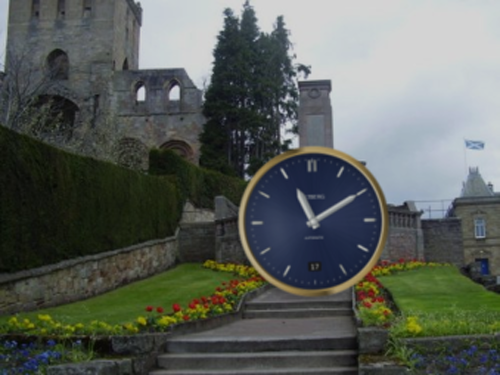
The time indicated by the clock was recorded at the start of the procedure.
11:10
